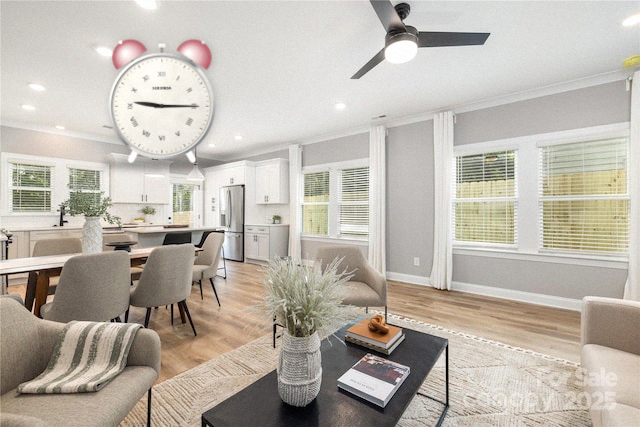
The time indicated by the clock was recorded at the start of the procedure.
9:15
